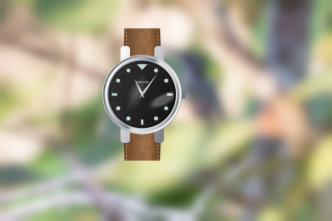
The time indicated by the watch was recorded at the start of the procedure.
11:06
